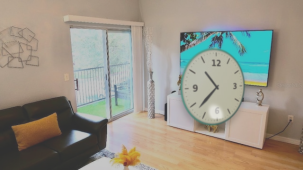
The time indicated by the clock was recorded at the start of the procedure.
10:38
